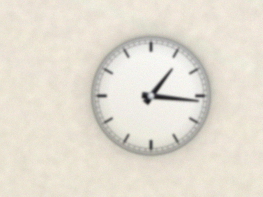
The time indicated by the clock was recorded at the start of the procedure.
1:16
